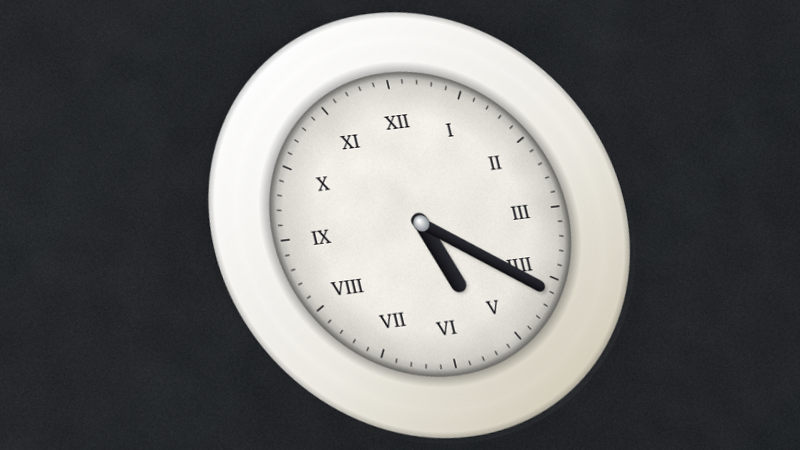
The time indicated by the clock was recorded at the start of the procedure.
5:21
